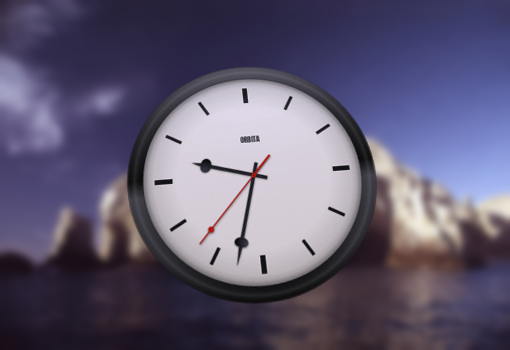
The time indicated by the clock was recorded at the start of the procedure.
9:32:37
